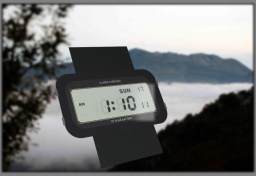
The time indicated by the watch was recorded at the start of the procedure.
1:10:11
